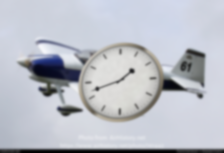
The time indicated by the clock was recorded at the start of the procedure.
1:42
